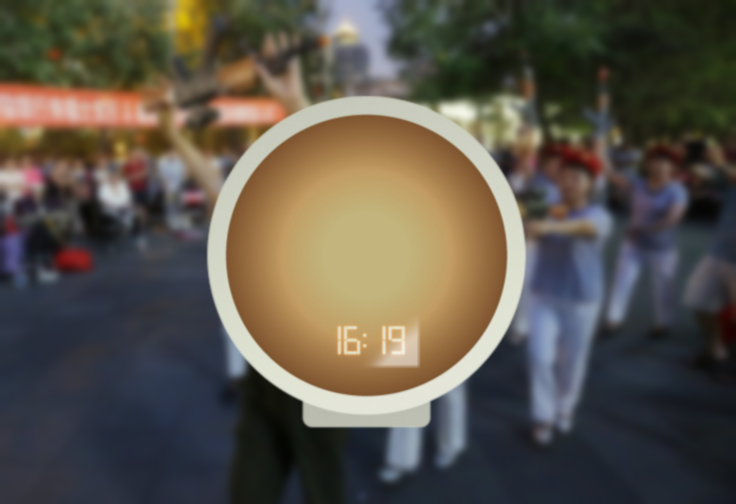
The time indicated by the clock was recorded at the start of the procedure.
16:19
